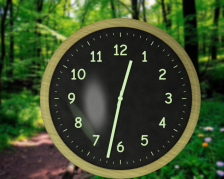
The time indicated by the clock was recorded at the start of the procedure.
12:32
